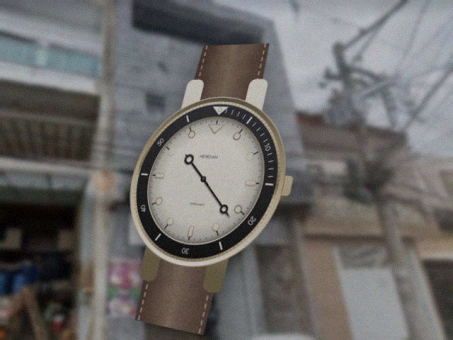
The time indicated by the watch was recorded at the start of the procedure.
10:22
